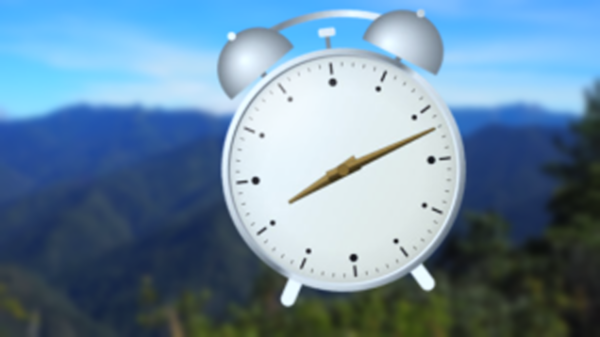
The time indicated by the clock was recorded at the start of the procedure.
8:12
